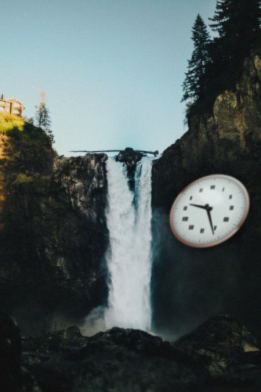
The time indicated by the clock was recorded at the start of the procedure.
9:26
